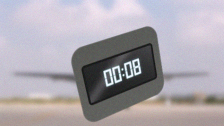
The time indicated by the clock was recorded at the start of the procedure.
0:08
